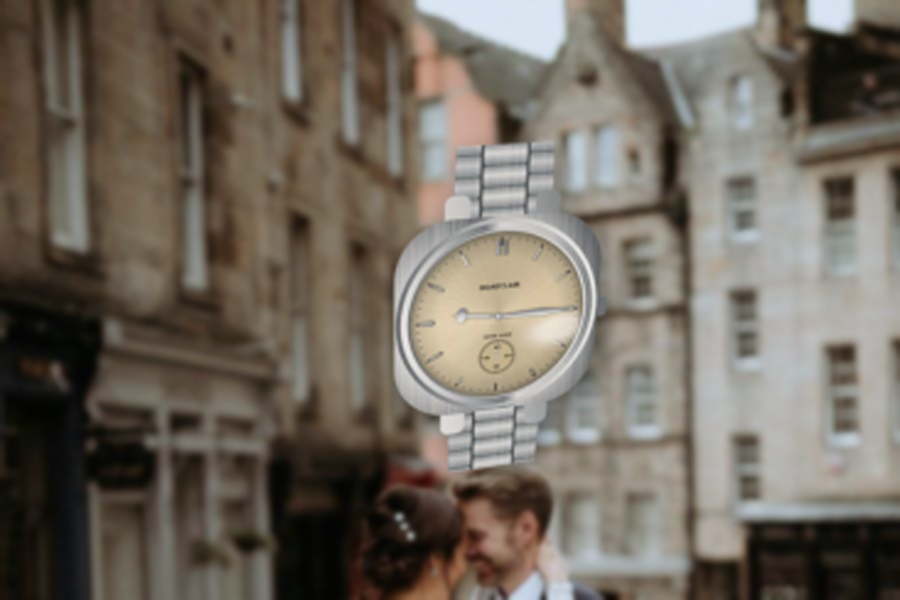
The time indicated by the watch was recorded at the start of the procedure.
9:15
